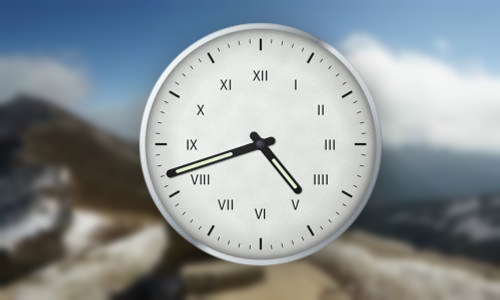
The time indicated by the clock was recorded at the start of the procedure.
4:42
